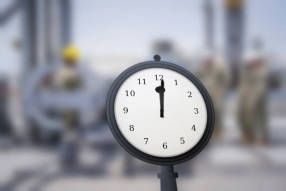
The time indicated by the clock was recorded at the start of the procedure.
12:01
